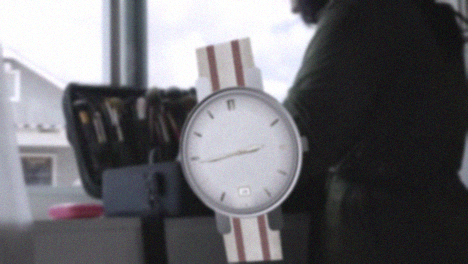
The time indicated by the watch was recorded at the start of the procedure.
2:44
